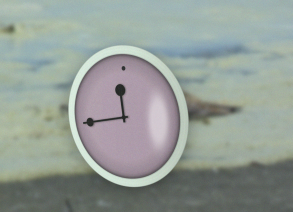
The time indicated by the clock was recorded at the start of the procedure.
11:43
